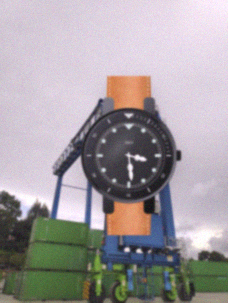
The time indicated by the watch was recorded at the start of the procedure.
3:29
